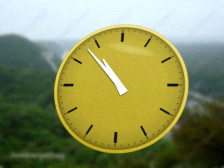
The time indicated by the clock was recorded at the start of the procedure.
10:53
